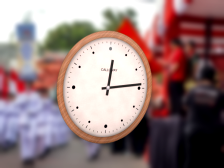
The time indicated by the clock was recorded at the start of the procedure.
12:14
